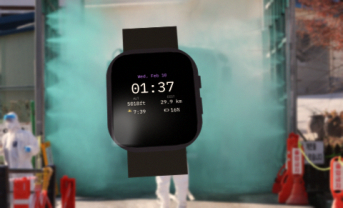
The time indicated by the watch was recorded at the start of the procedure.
1:37
